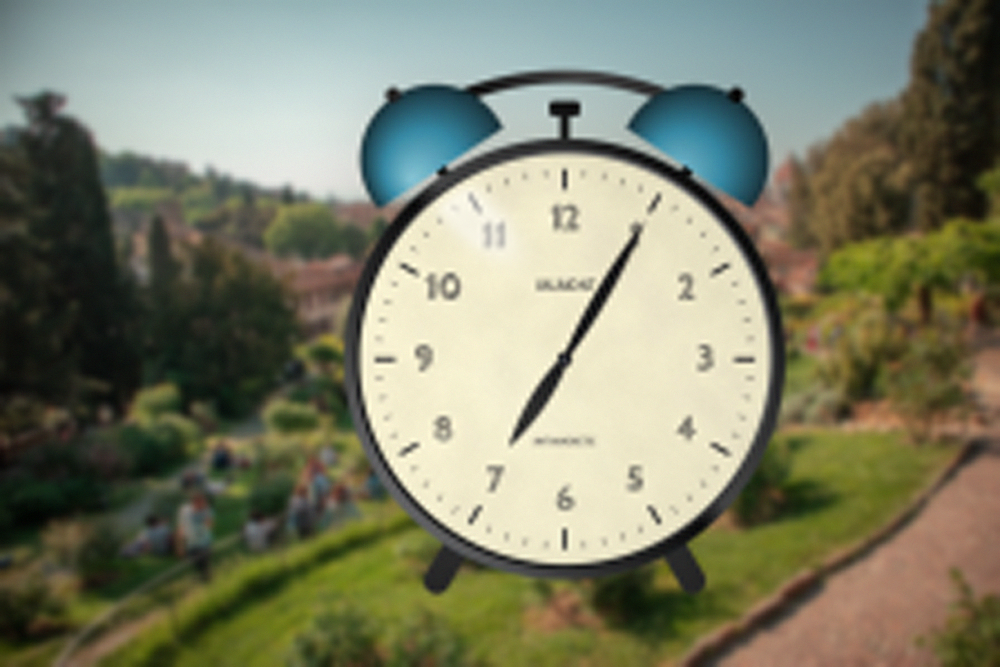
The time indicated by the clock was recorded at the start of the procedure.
7:05
